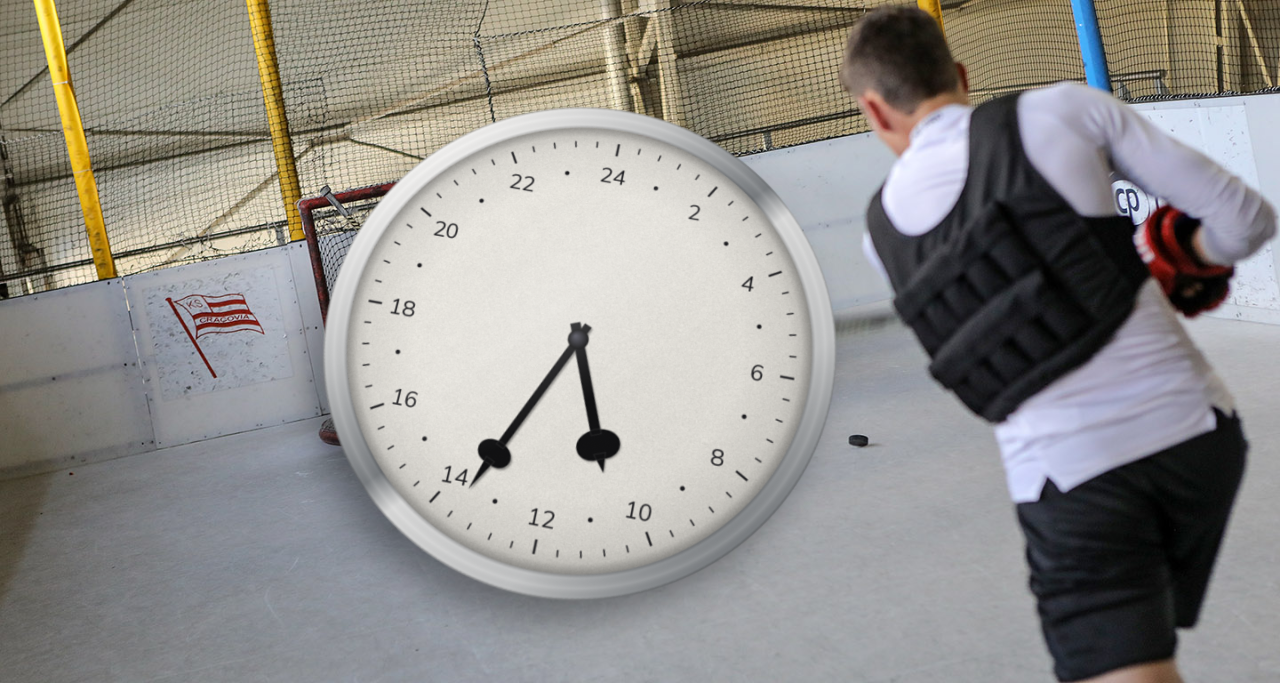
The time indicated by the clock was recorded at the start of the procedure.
10:34
